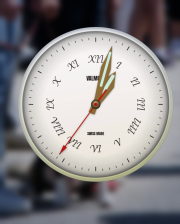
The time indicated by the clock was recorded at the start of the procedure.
1:02:36
